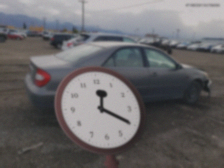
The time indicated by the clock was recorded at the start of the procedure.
12:20
